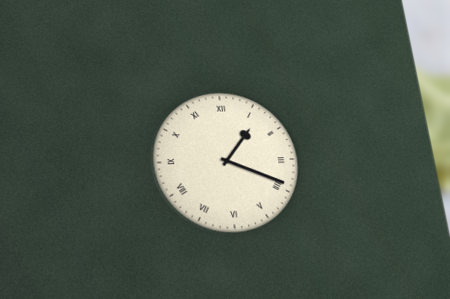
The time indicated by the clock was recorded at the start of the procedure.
1:19
